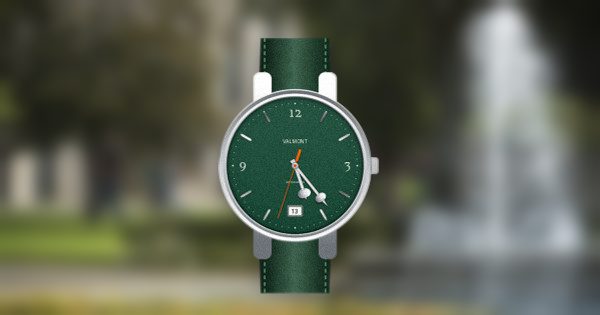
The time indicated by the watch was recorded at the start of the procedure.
5:23:33
